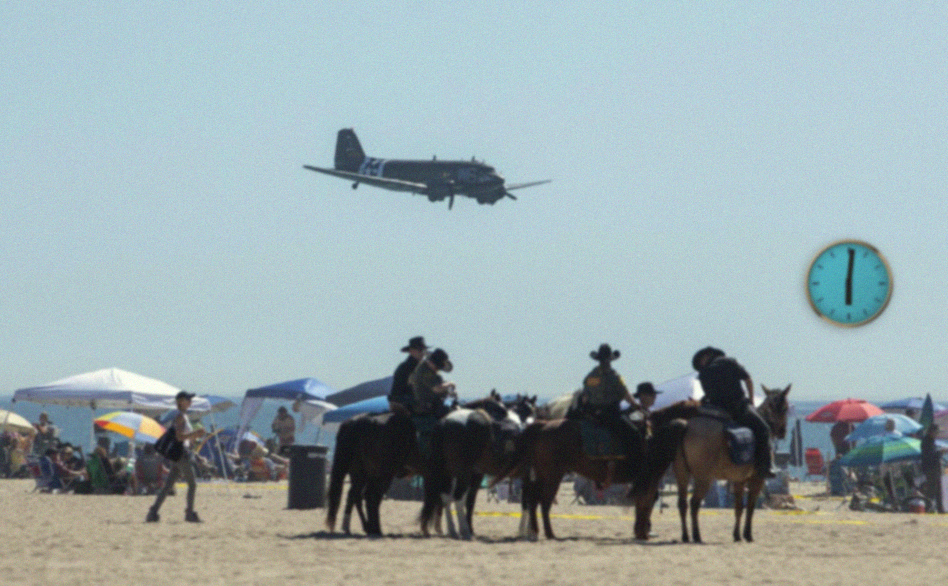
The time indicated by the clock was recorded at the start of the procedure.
6:01
